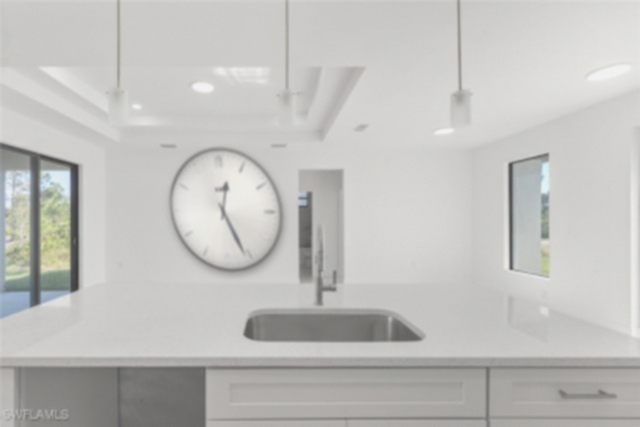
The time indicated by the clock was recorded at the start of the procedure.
12:26
